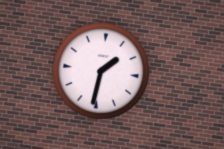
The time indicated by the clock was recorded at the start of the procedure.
1:31
